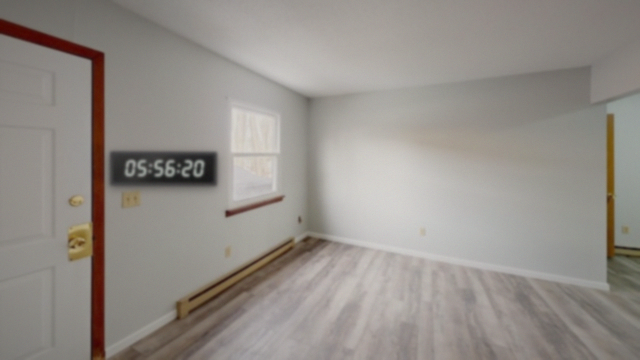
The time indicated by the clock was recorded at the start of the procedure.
5:56:20
